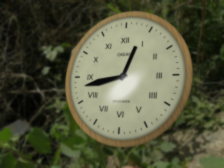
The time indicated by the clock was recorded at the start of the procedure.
12:43
